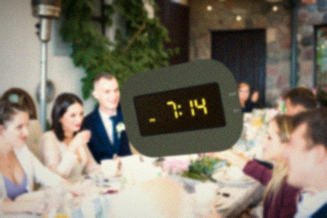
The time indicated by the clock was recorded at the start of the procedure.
7:14
